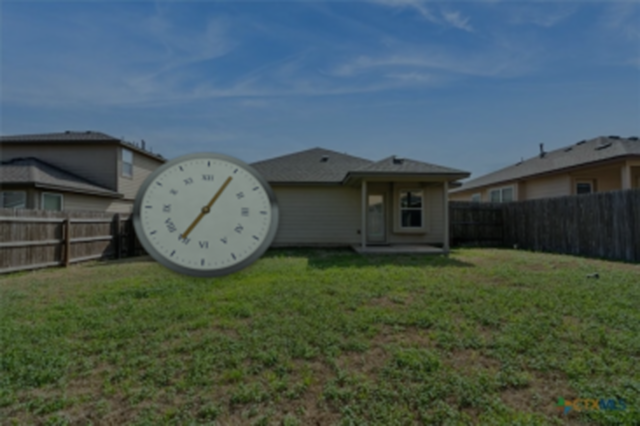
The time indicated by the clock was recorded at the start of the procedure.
7:05
